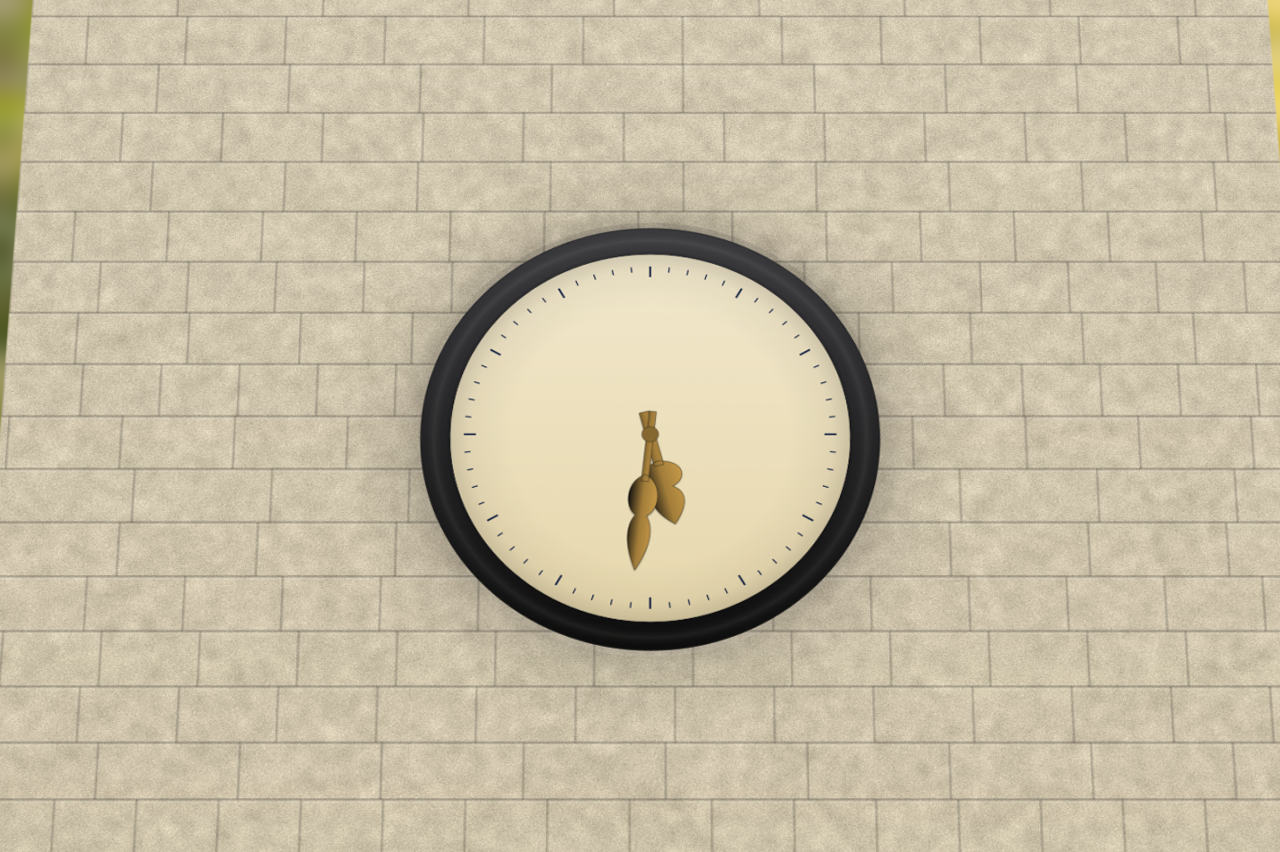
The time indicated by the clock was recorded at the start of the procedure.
5:31
